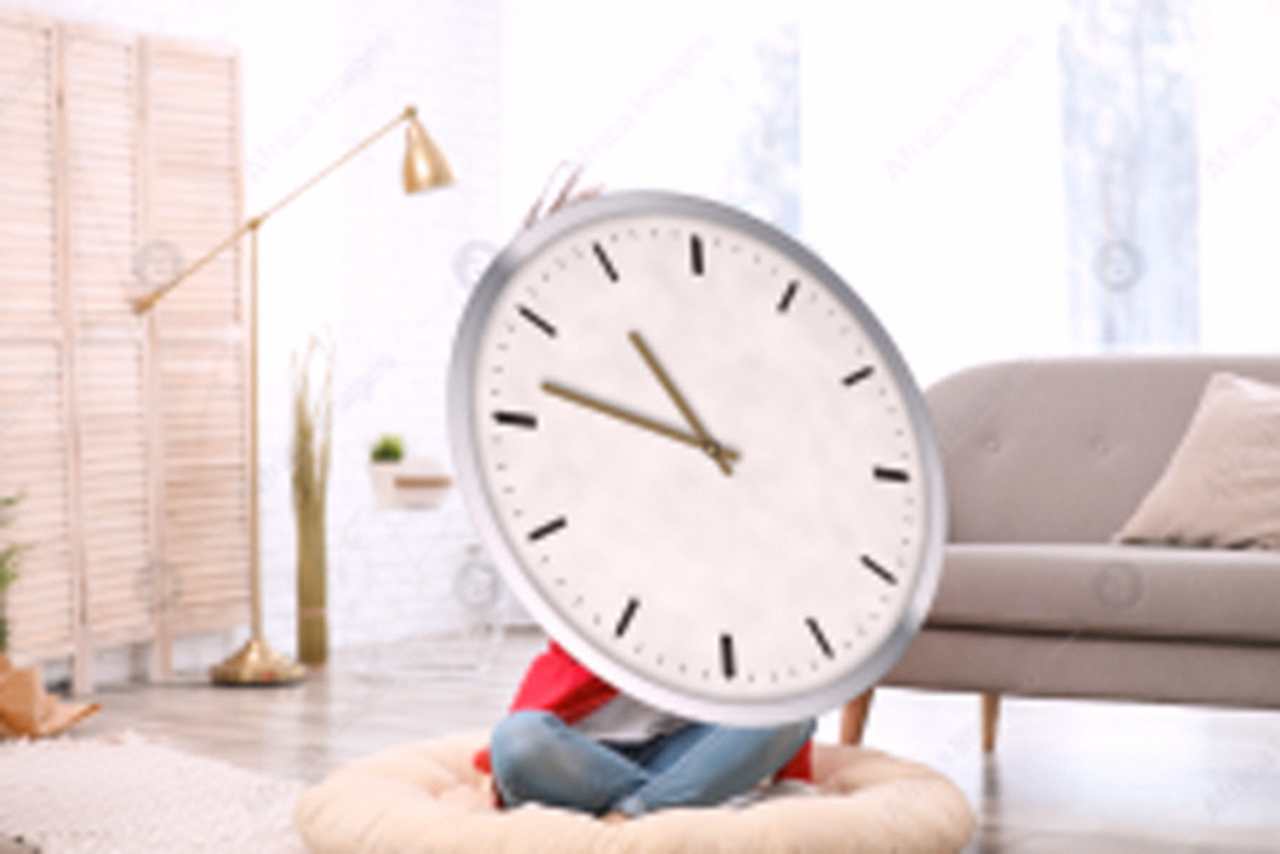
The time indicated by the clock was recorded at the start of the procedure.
10:47
